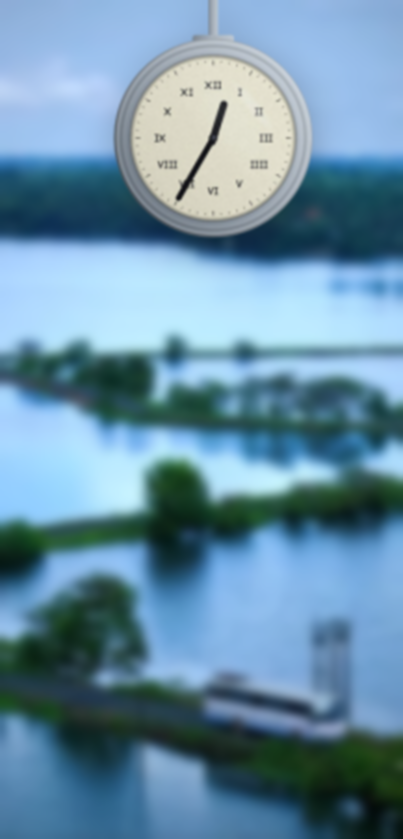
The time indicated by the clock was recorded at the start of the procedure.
12:35
